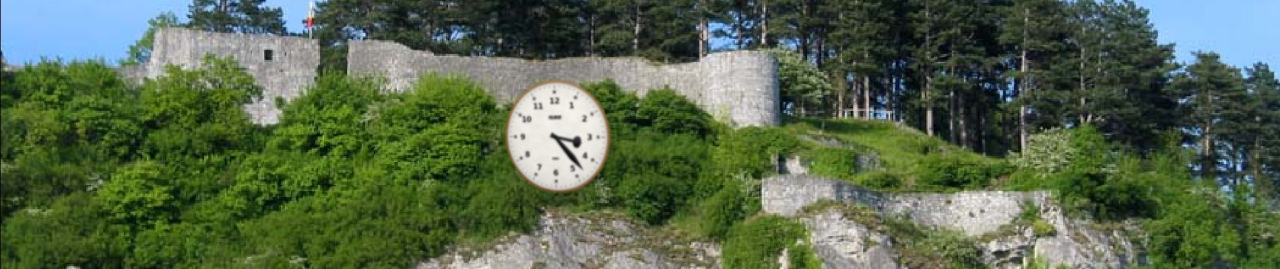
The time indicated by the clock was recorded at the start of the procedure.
3:23
